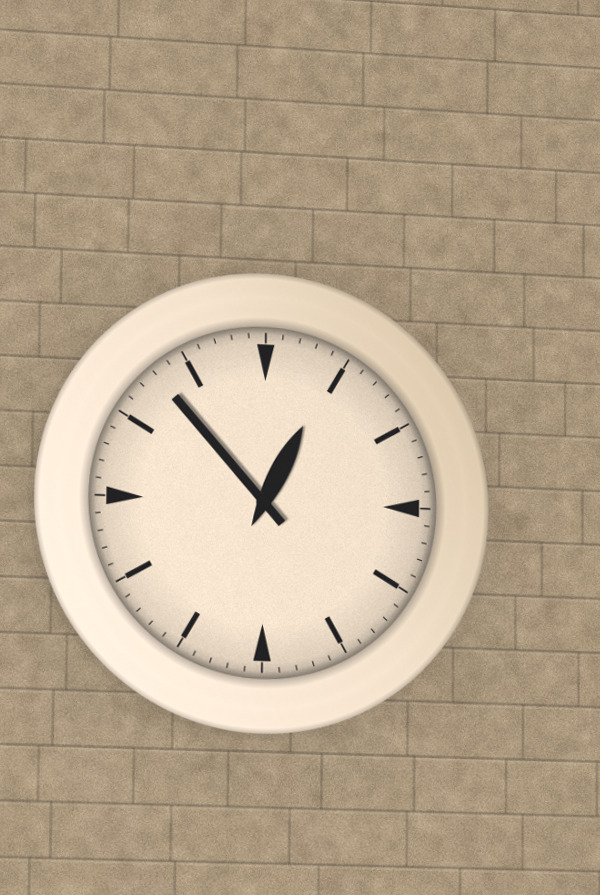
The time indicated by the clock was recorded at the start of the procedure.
12:53
